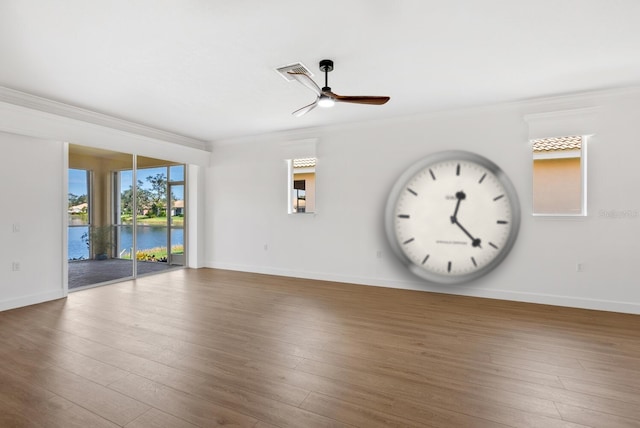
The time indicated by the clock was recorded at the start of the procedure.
12:22
